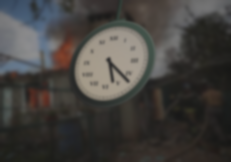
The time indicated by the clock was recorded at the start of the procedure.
5:22
